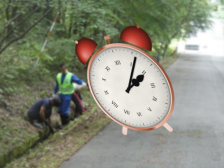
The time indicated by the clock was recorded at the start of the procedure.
2:06
